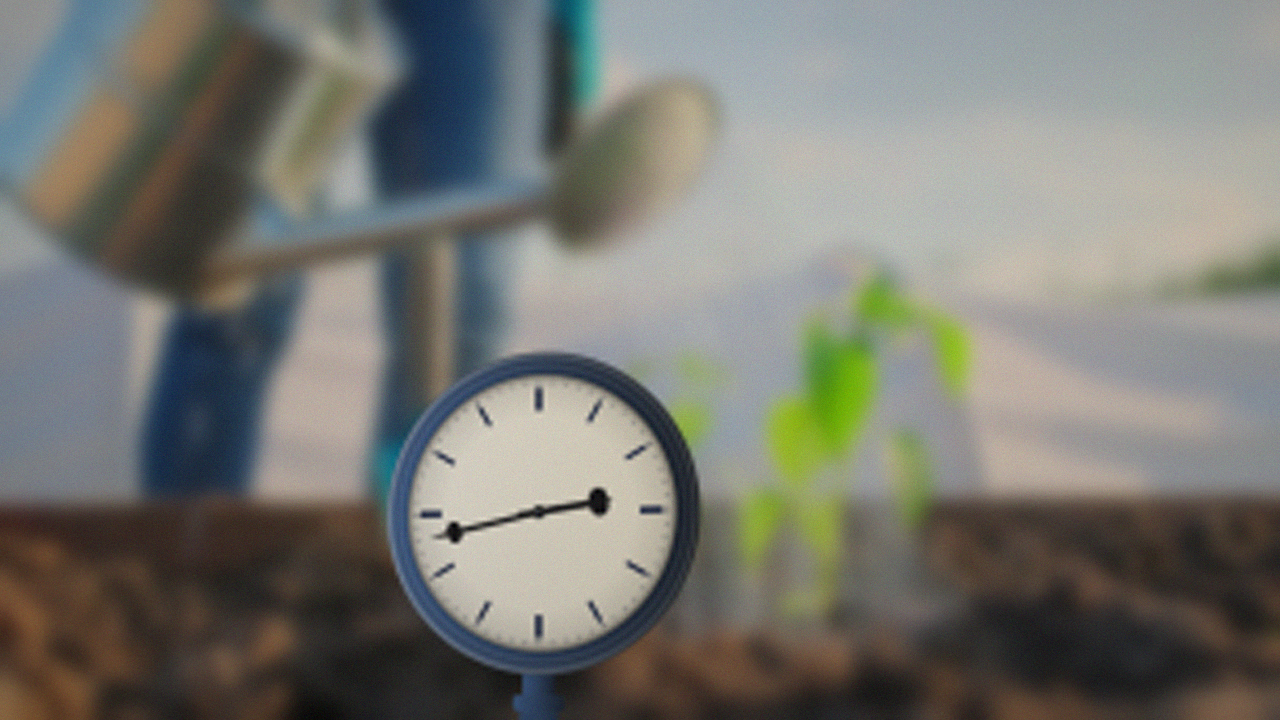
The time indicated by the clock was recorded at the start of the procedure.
2:43
